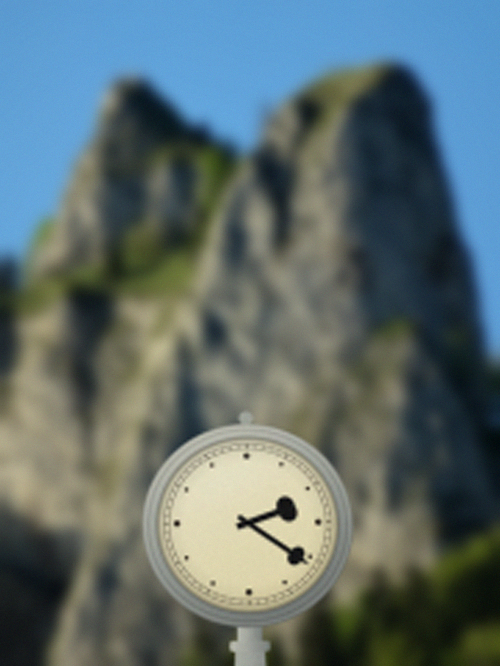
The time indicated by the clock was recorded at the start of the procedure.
2:21
